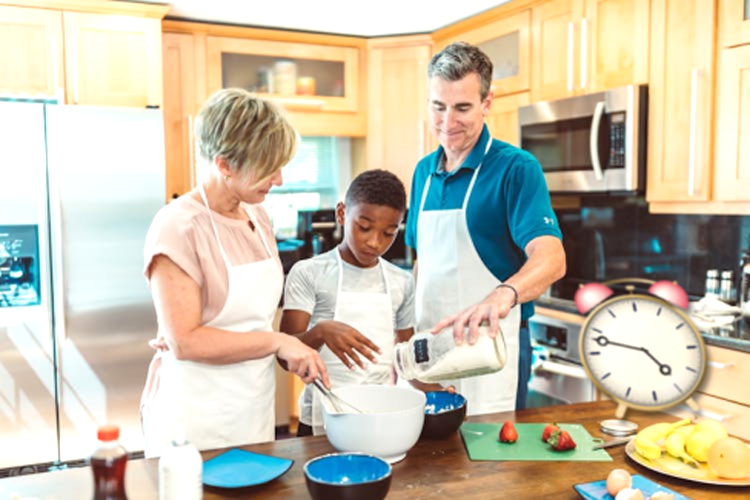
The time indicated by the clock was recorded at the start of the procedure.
4:48
